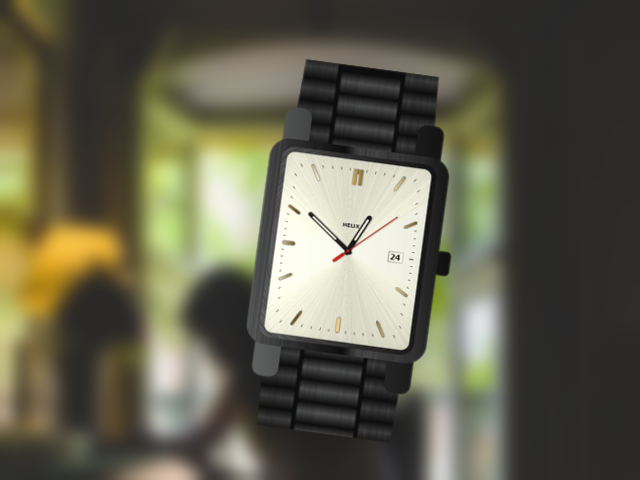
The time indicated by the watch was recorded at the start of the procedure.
12:51:08
